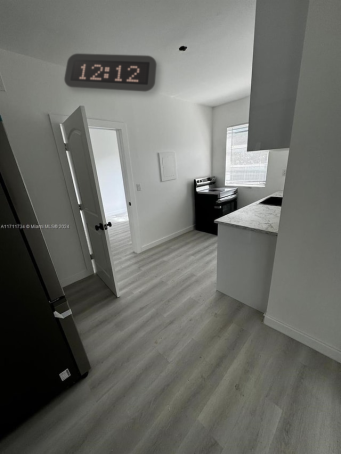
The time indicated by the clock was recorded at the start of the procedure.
12:12
